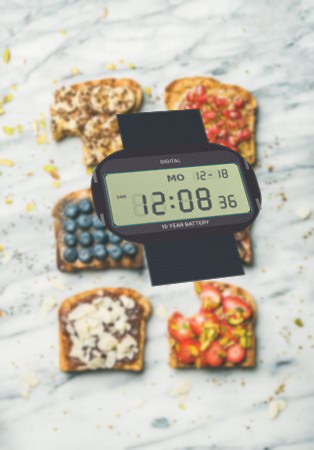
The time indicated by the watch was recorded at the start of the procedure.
12:08:36
